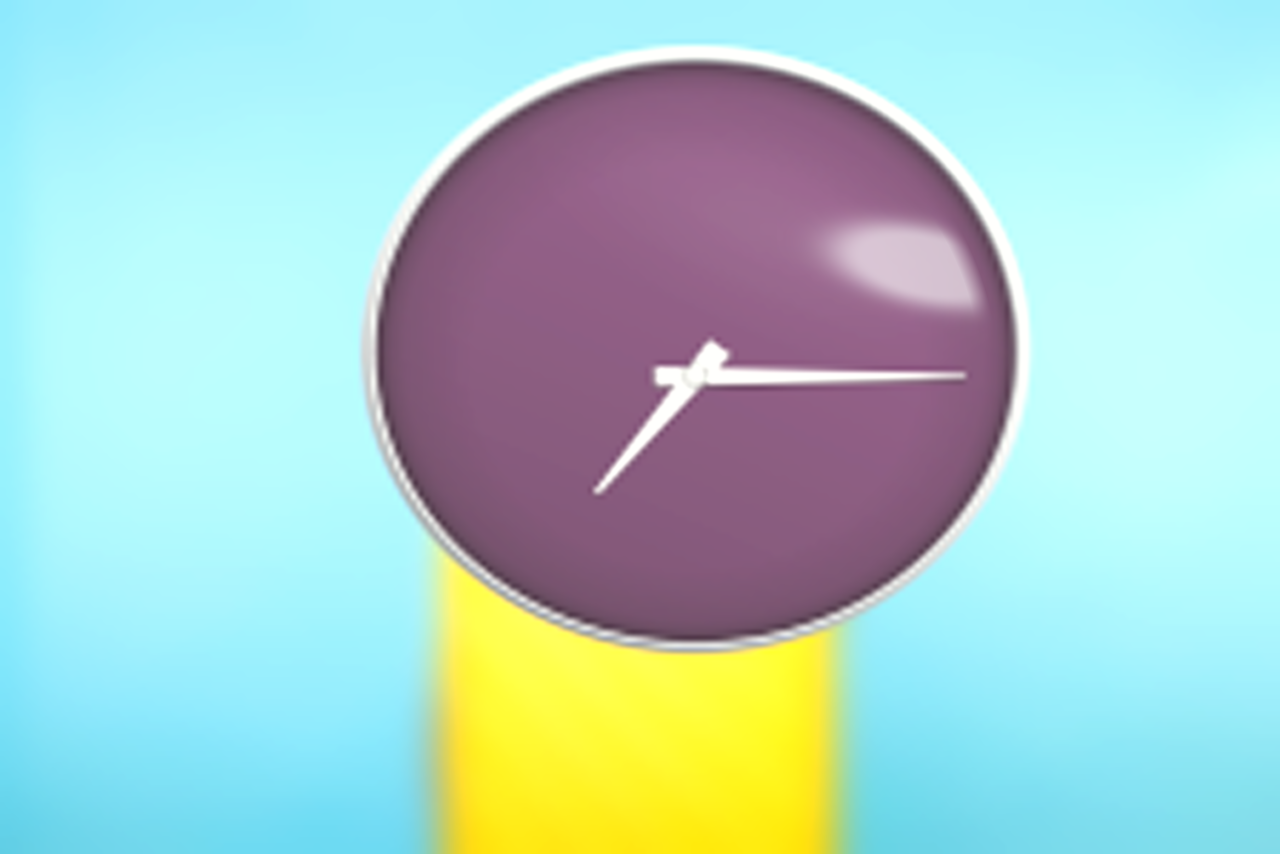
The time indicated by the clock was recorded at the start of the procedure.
7:15
